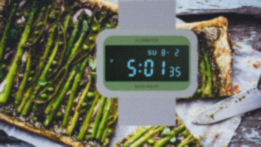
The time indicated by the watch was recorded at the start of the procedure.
5:01:35
